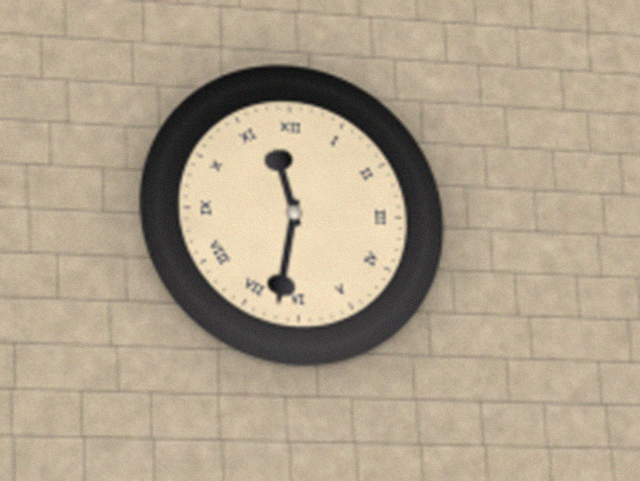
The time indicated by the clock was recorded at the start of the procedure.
11:32
